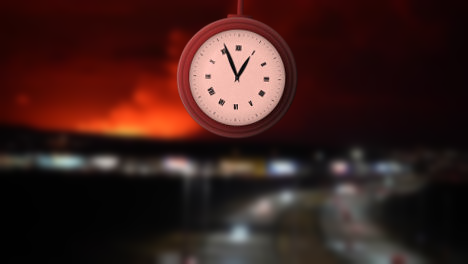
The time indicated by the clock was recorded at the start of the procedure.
12:56
